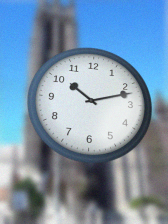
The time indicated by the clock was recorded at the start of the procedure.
10:12
